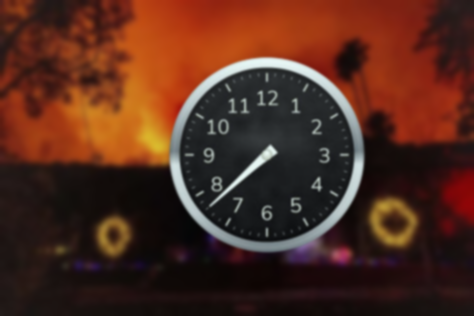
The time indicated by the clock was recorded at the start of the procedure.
7:38
